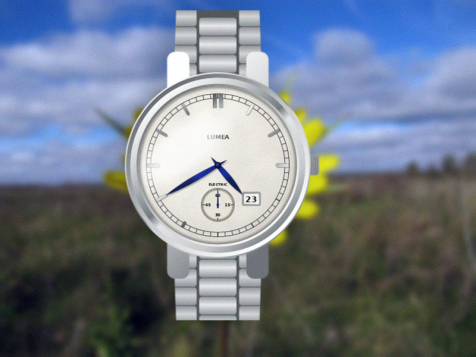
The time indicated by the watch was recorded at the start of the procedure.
4:40
